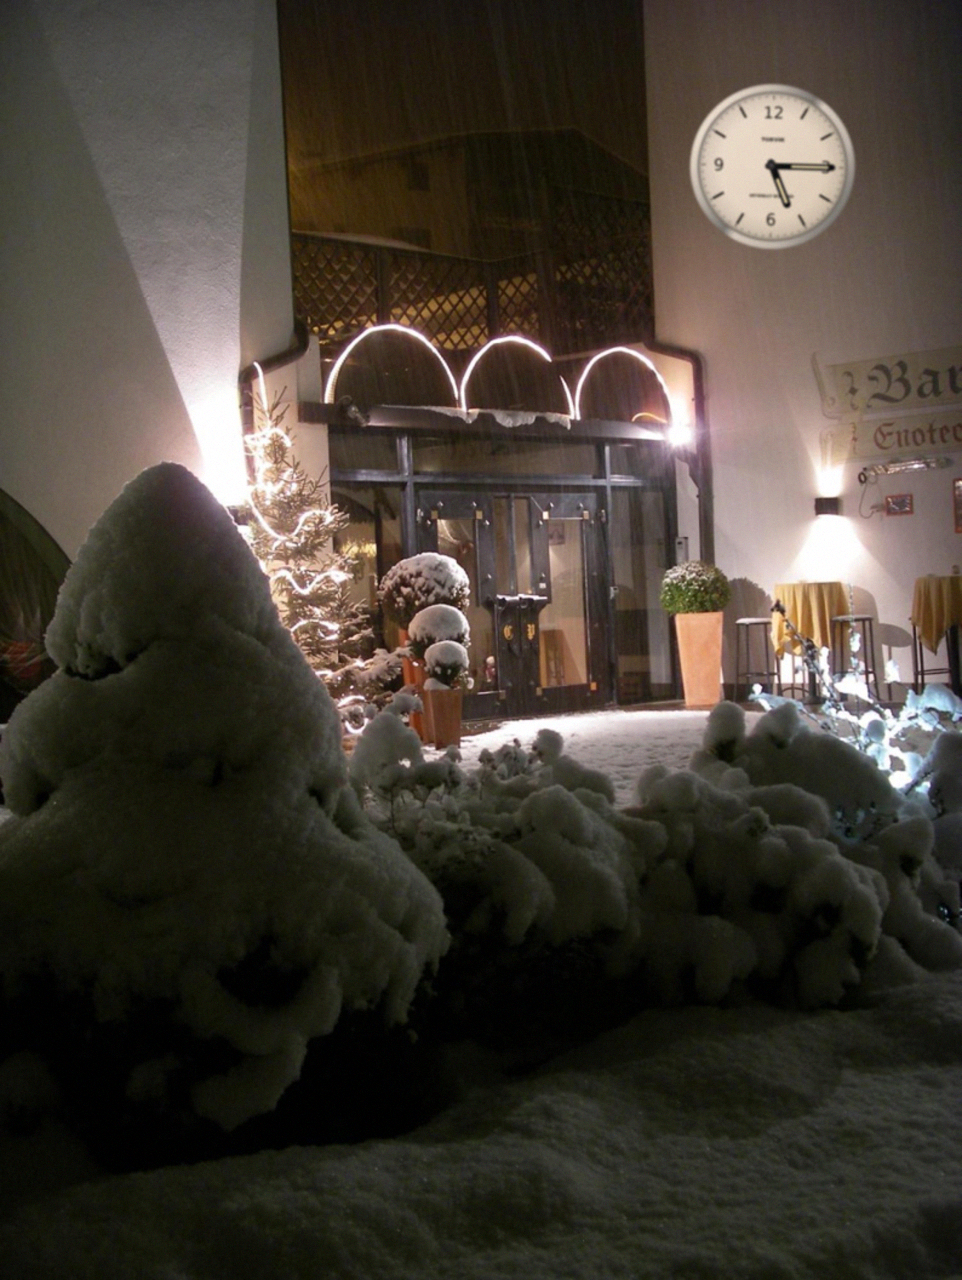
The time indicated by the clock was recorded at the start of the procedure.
5:15
